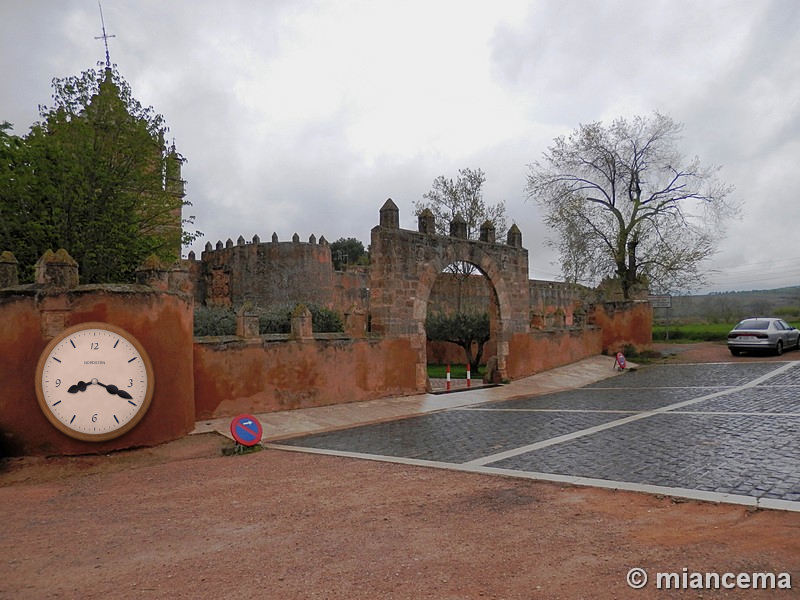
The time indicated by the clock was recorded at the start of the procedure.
8:19
